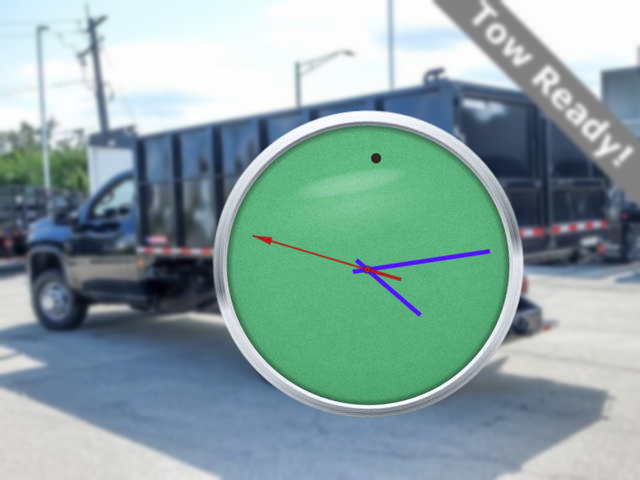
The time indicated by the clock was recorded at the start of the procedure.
4:12:47
